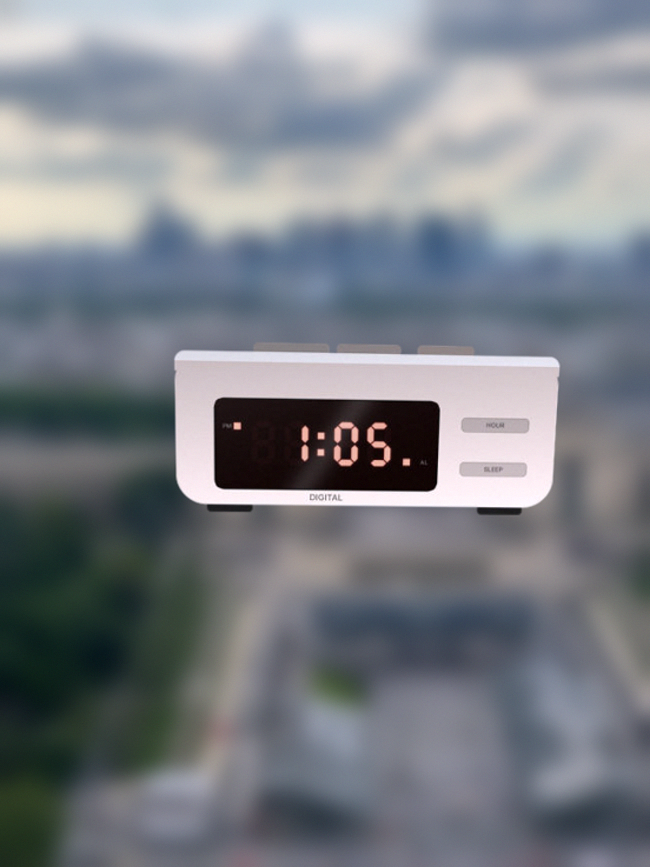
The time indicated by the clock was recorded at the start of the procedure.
1:05
